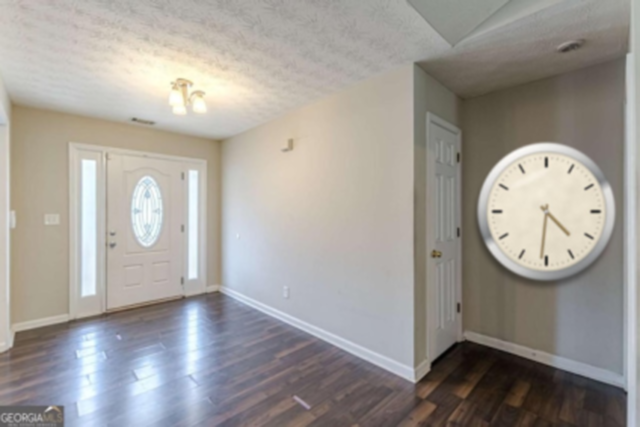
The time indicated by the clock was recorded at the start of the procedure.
4:31
